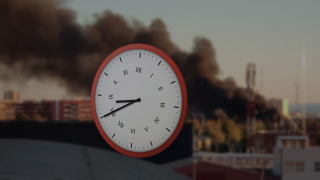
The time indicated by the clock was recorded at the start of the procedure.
8:40
